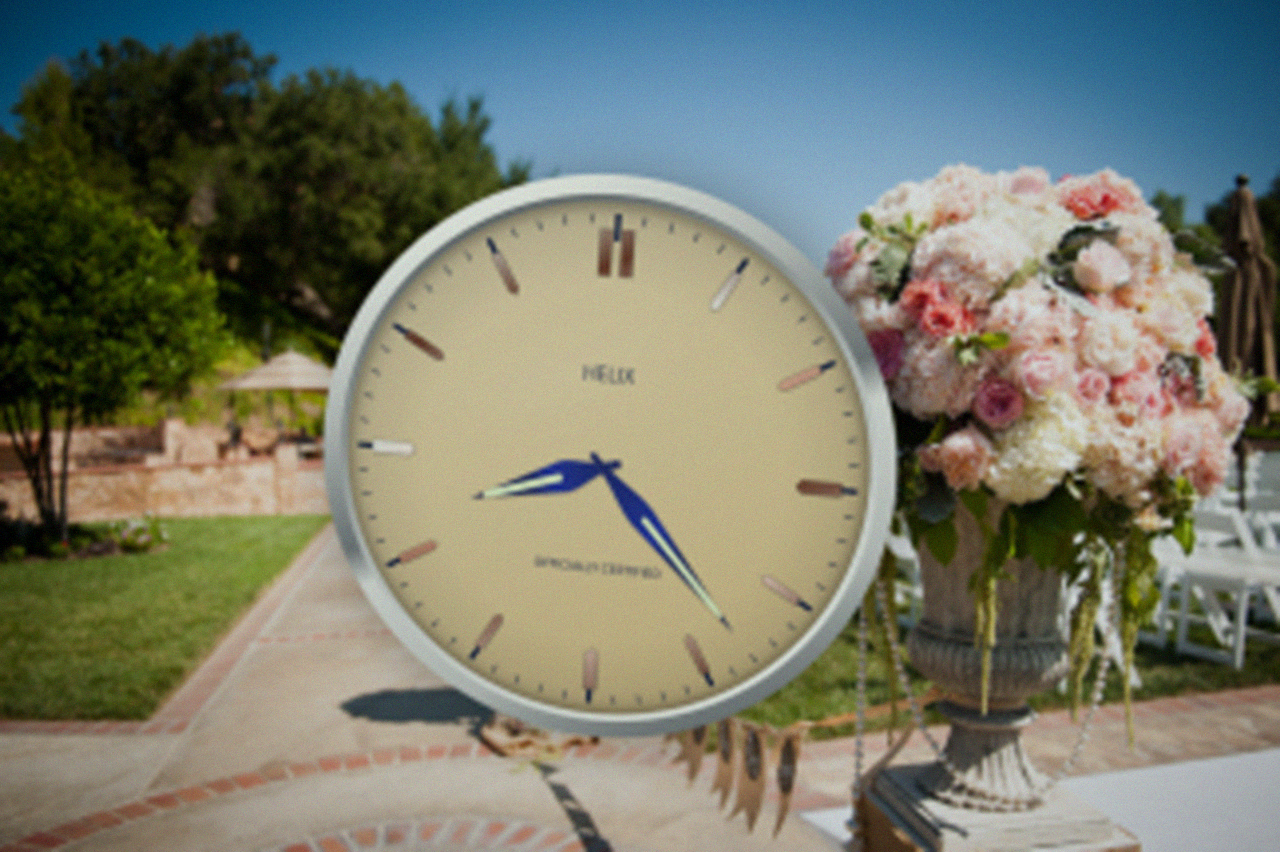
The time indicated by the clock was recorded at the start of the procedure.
8:23
